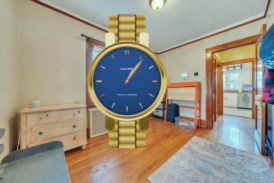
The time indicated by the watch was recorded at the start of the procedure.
1:06
